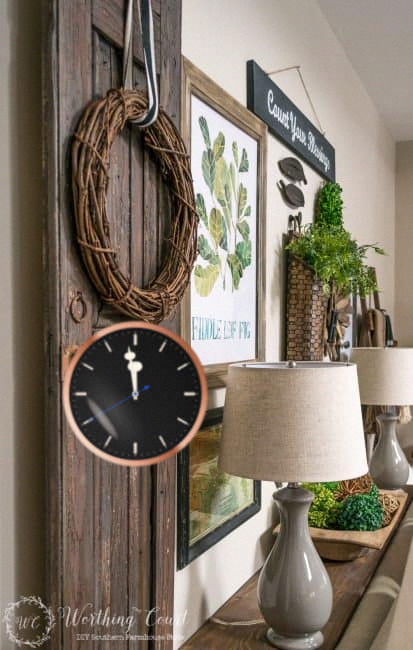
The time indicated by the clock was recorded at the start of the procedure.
11:58:40
